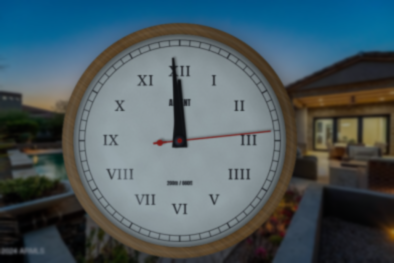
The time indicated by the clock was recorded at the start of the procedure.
11:59:14
